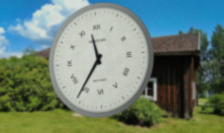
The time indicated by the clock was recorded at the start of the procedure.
11:36
